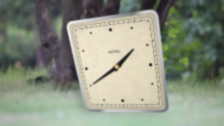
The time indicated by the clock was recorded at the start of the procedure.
1:40
